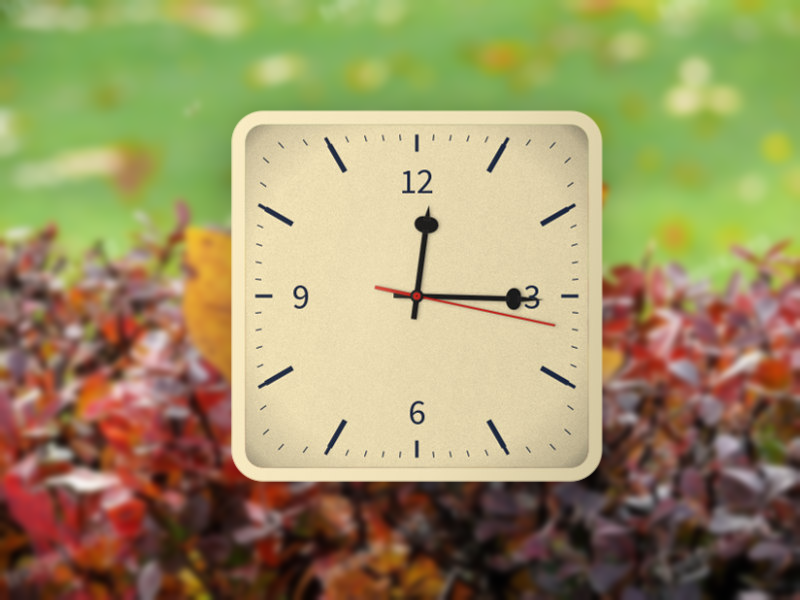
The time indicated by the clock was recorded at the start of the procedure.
12:15:17
